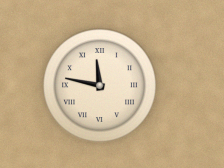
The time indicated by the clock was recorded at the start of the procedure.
11:47
